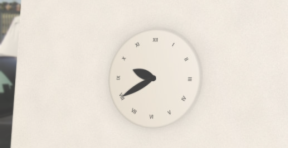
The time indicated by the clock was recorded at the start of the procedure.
9:40
